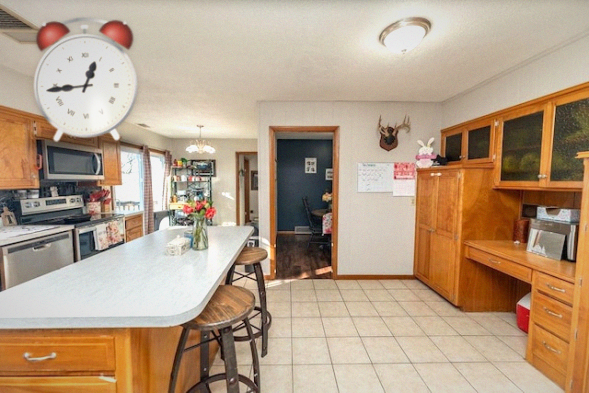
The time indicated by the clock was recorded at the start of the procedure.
12:44
